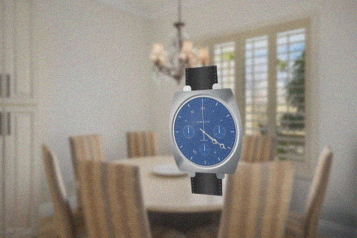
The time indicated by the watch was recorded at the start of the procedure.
4:21
